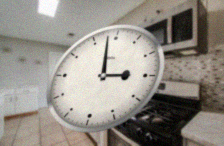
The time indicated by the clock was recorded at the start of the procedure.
2:58
